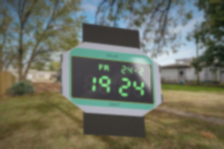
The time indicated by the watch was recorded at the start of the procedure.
19:24
